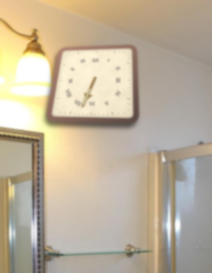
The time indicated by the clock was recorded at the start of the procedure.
6:33
